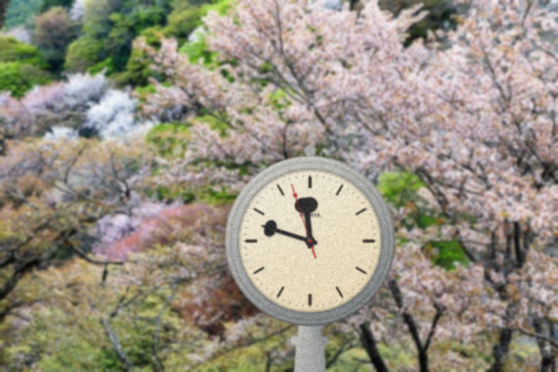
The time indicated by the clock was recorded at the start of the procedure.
11:47:57
